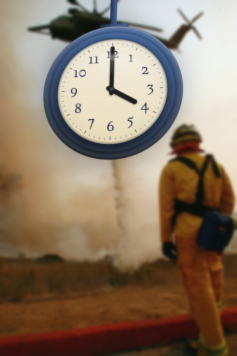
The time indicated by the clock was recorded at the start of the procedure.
4:00
